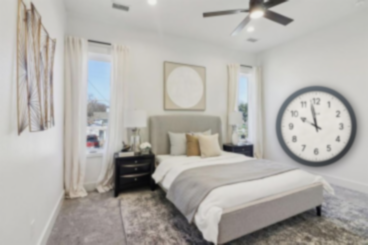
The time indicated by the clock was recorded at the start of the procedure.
9:58
